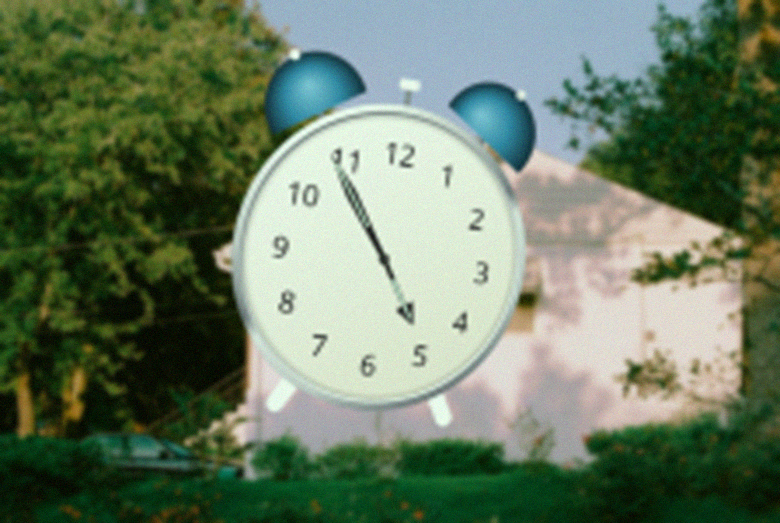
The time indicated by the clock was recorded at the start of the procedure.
4:54
